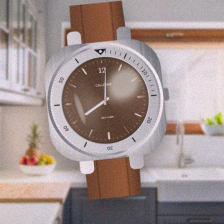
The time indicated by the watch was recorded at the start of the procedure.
8:01
